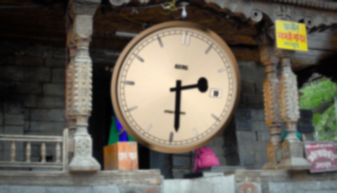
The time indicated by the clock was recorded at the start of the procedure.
2:29
